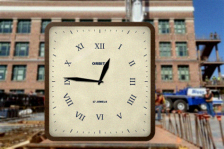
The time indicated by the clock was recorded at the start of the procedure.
12:46
